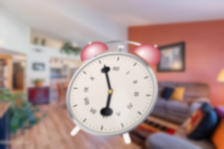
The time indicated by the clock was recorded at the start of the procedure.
5:56
